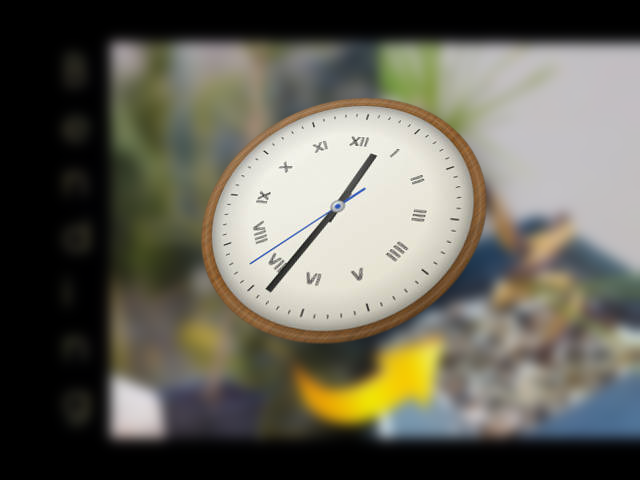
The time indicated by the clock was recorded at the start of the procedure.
12:33:37
